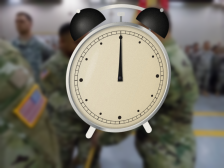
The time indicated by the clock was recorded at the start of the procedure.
12:00
